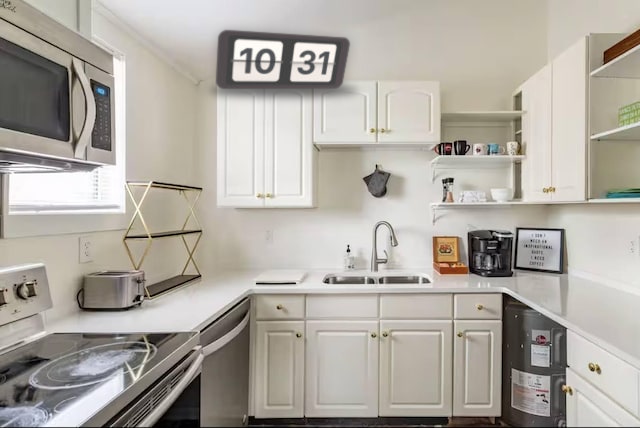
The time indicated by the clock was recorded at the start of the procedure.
10:31
